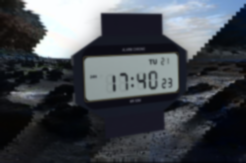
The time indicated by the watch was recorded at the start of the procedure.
17:40
